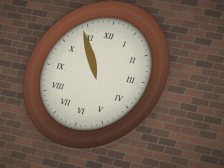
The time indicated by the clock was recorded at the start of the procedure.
10:54
